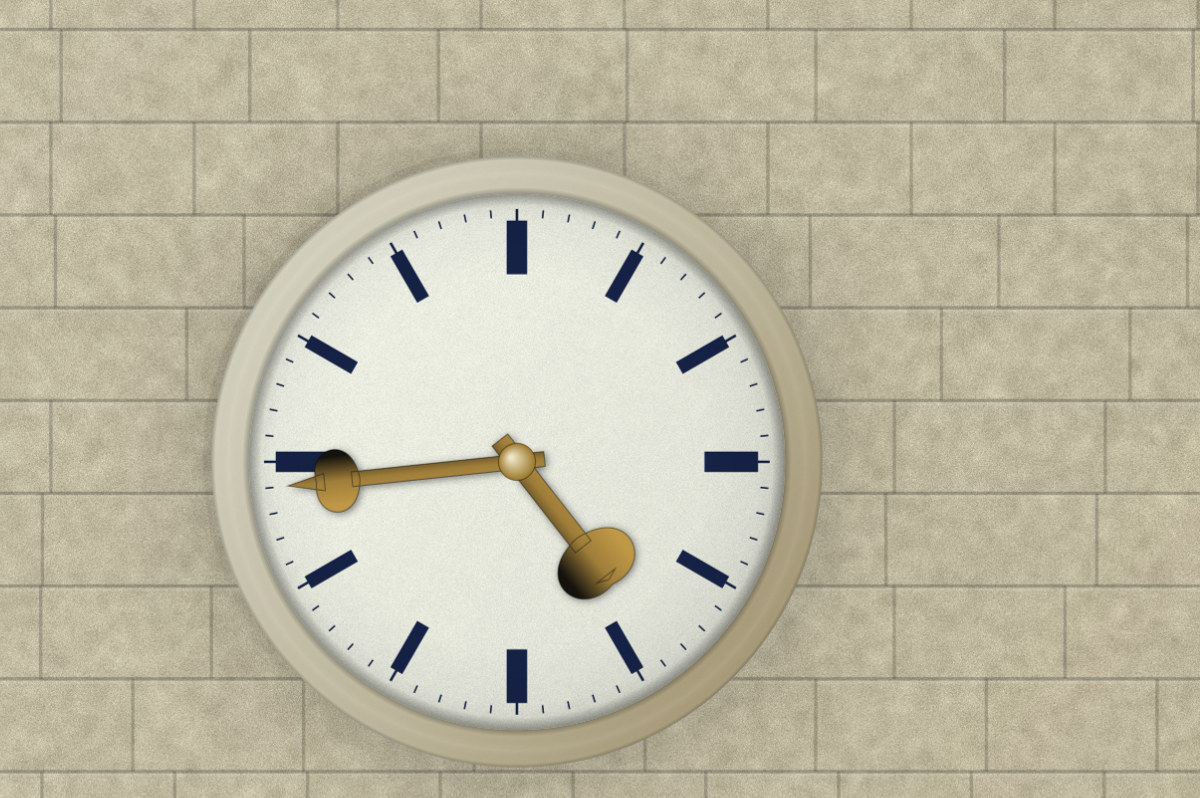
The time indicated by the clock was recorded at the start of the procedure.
4:44
